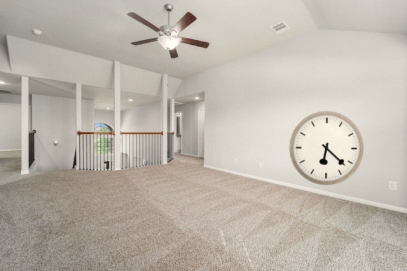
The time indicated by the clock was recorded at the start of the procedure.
6:22
